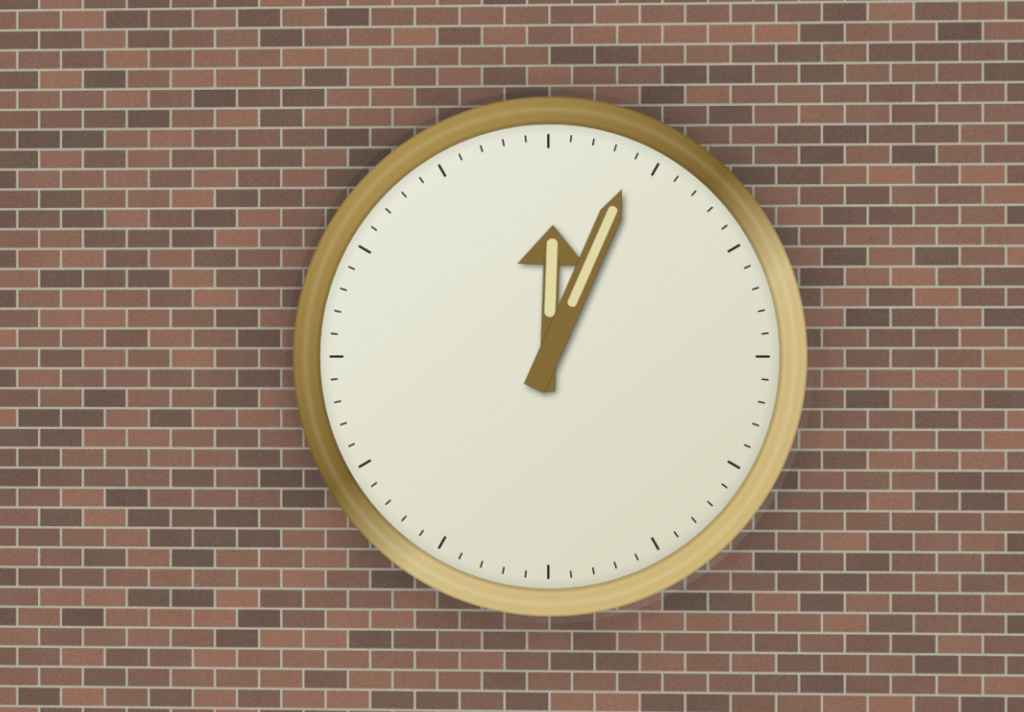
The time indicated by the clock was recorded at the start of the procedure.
12:04
